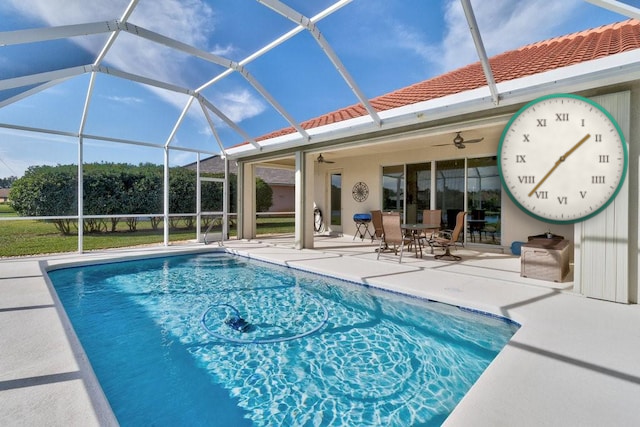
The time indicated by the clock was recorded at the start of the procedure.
1:37
